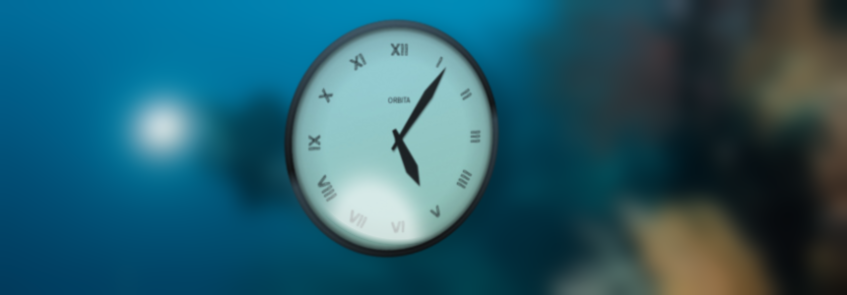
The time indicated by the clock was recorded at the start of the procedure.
5:06
